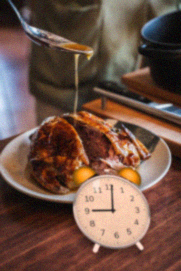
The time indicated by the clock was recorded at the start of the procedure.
9:01
